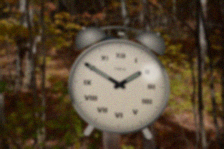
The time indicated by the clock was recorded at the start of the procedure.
1:50
